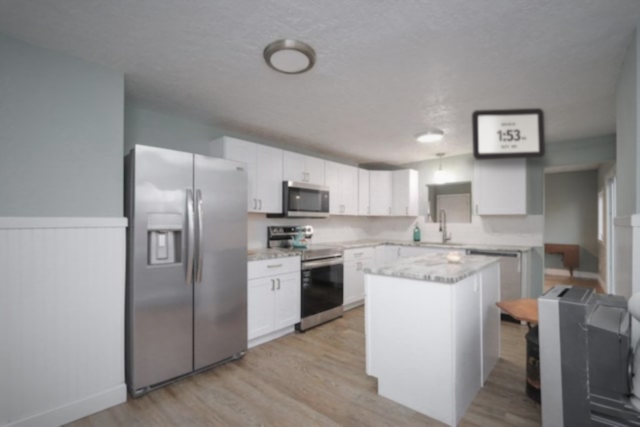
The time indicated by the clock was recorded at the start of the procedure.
1:53
